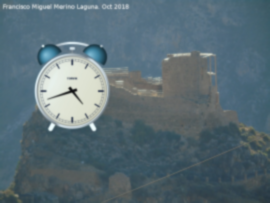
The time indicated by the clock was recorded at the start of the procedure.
4:42
